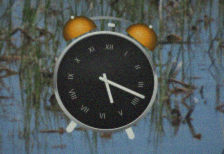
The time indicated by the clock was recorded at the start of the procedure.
5:18
